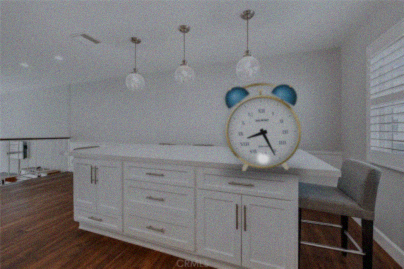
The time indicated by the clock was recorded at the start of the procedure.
8:26
